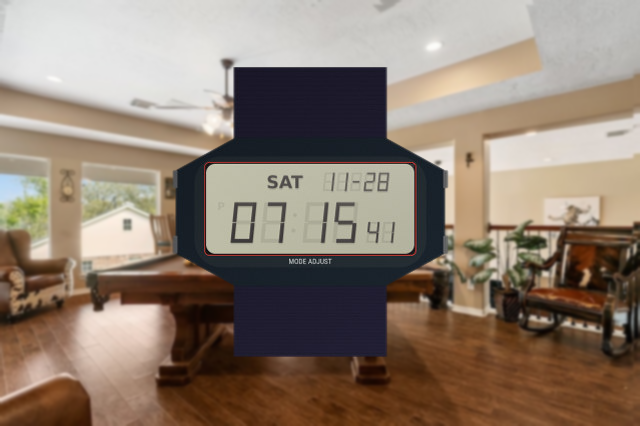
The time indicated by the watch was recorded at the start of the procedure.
7:15:41
